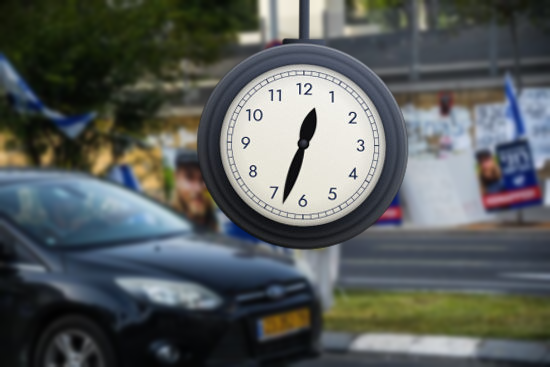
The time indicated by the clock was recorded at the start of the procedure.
12:33
